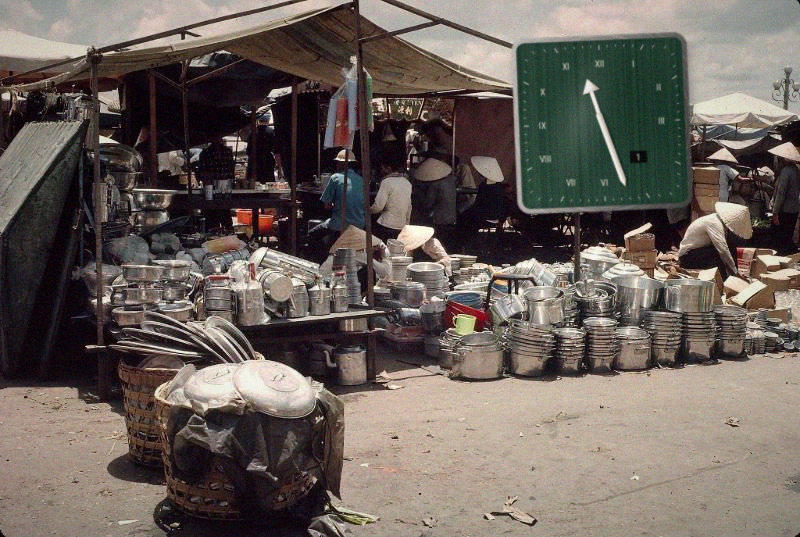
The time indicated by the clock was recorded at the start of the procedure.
11:27
